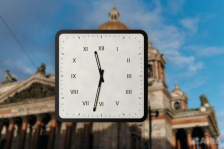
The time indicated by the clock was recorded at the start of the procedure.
11:32
